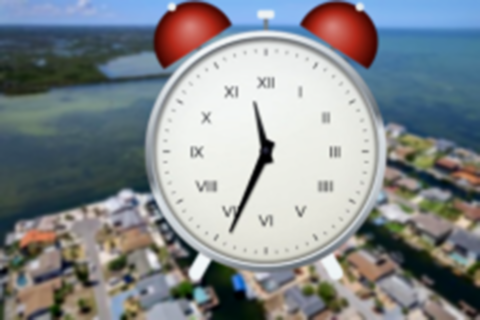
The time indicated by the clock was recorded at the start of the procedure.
11:34
